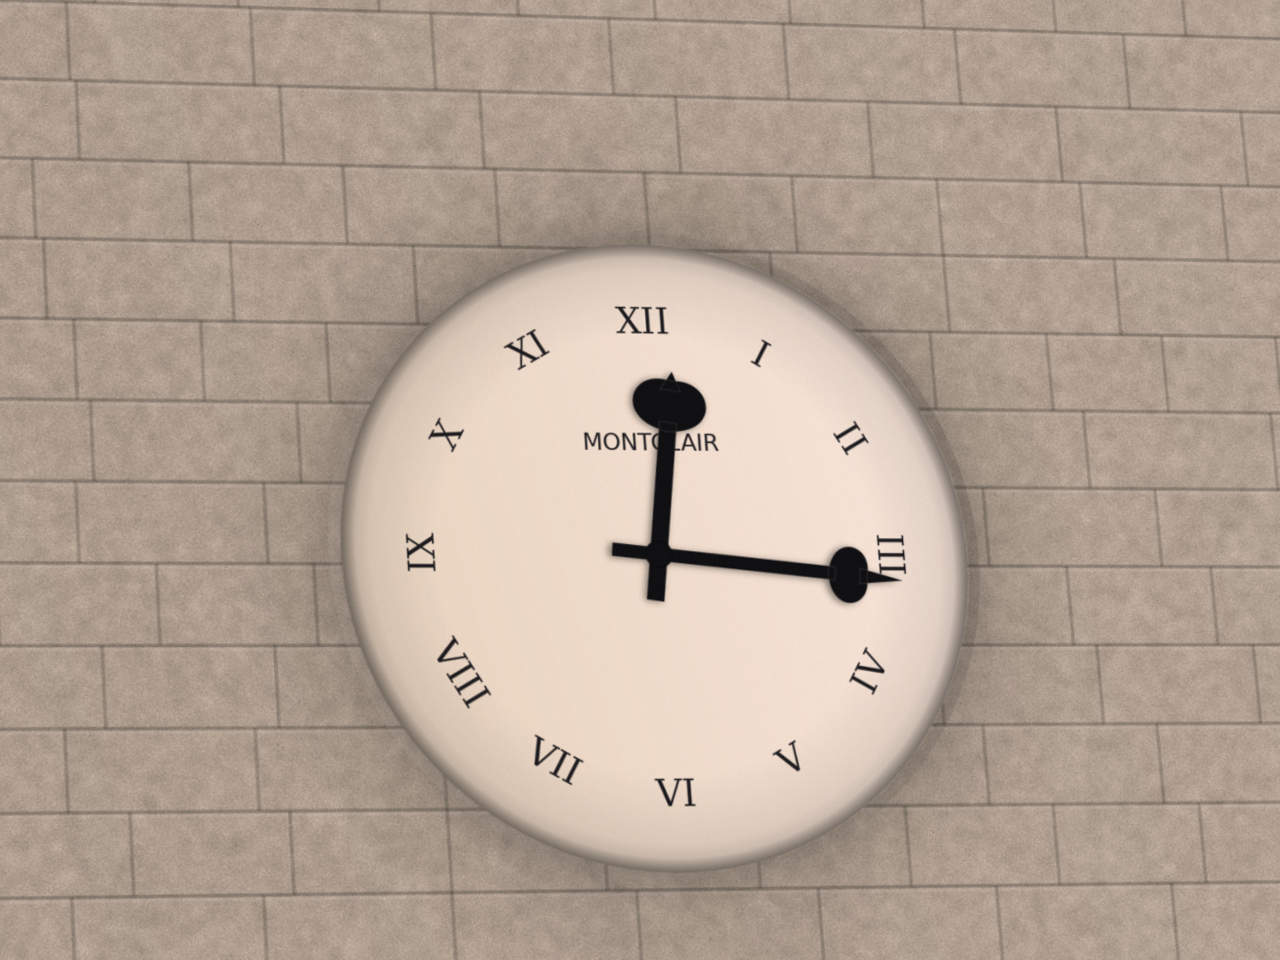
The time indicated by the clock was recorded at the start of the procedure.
12:16
